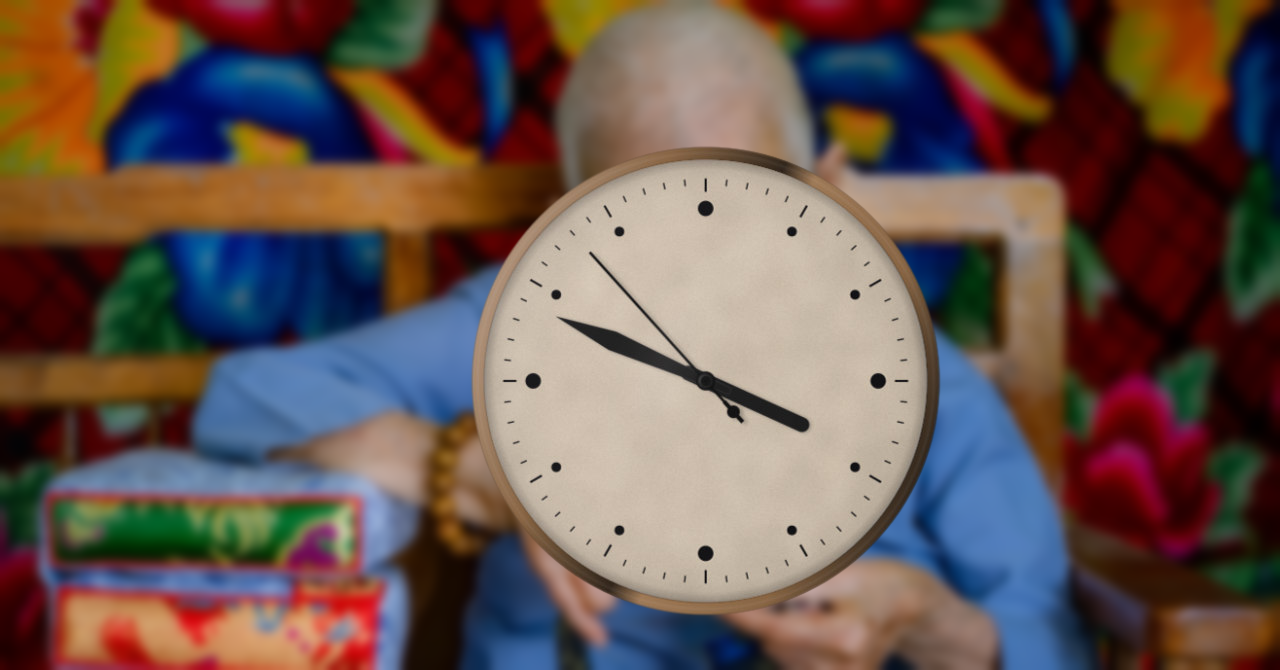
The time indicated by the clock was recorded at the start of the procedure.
3:48:53
